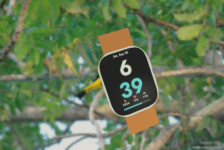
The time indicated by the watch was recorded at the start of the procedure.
6:39
